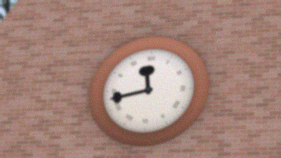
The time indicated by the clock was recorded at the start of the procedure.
11:43
